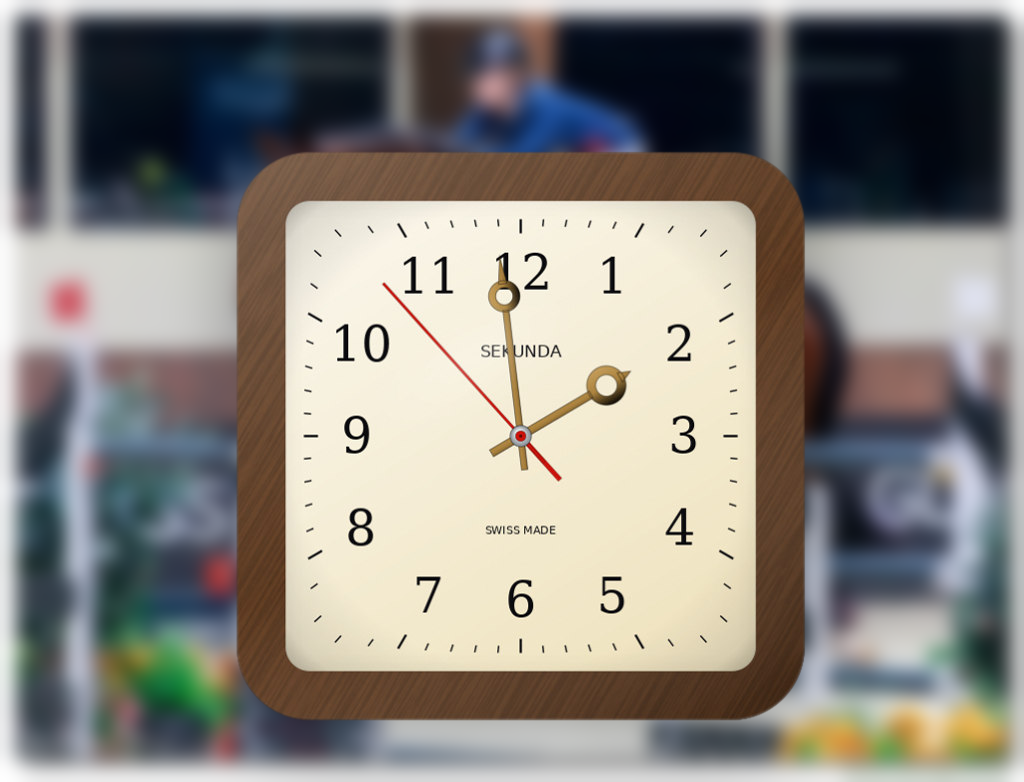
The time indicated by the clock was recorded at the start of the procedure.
1:58:53
